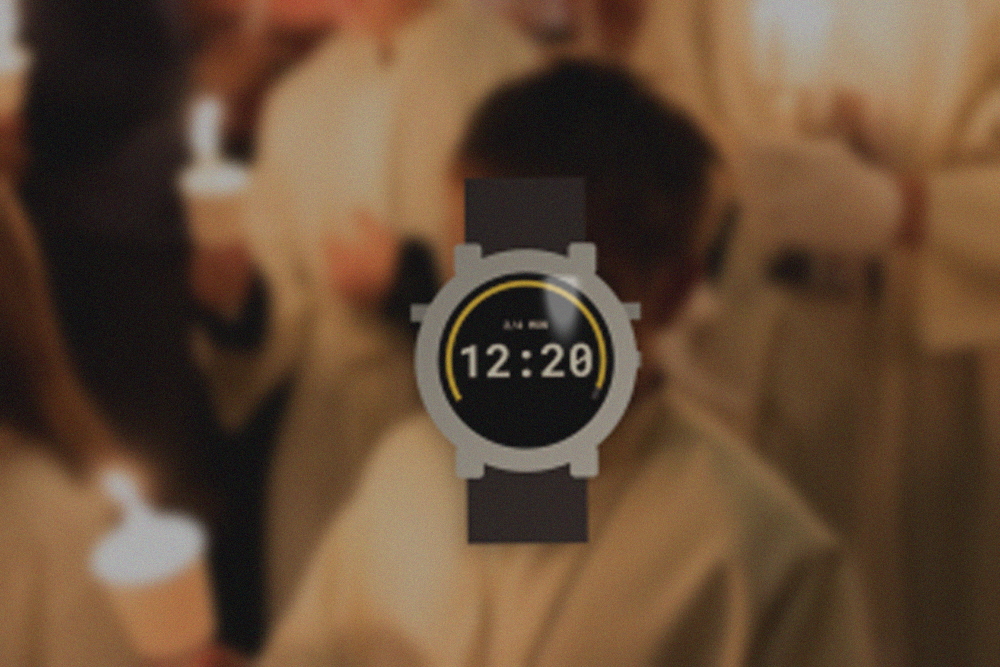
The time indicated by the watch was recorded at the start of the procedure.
12:20
